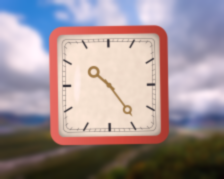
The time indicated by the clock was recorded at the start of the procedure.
10:24
